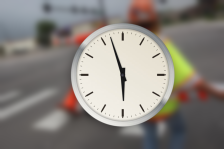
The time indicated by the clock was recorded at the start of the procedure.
5:57
